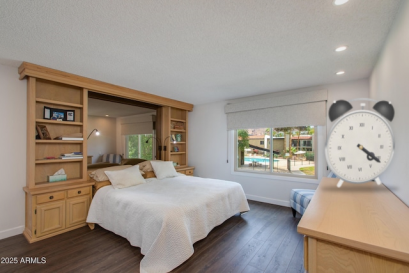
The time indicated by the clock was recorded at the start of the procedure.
4:21
